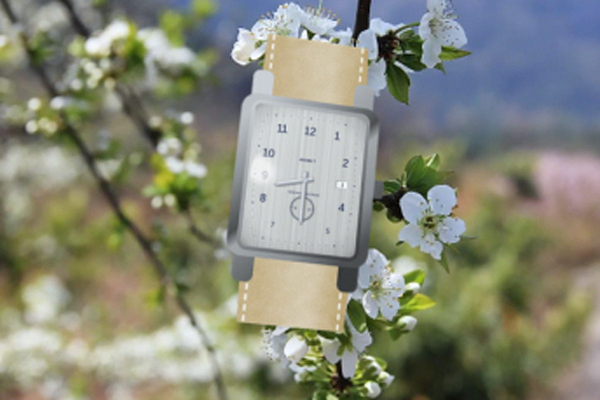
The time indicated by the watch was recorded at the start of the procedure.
8:30
